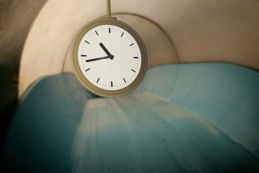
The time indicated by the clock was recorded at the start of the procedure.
10:43
